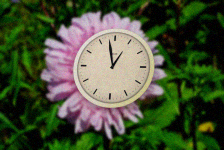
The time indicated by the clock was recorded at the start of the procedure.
12:58
